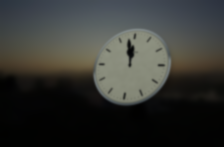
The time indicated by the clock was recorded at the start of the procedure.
11:58
